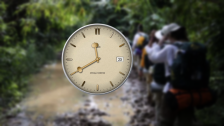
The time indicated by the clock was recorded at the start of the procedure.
11:40
